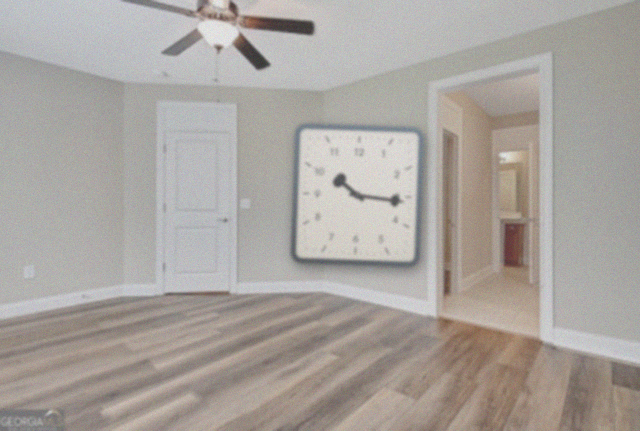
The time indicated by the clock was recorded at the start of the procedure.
10:16
